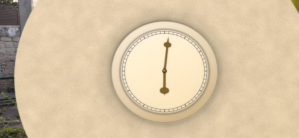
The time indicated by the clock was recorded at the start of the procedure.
6:01
